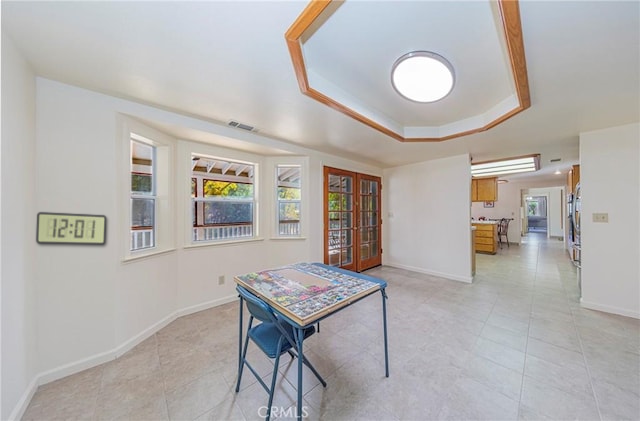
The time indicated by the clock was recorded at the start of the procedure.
12:01
